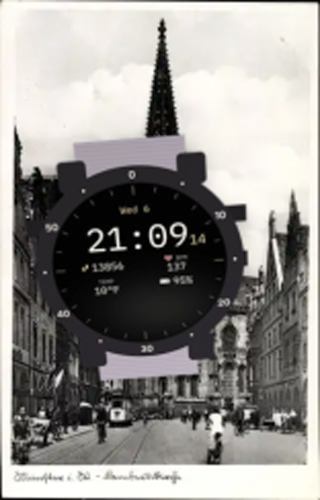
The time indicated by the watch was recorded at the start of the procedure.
21:09
